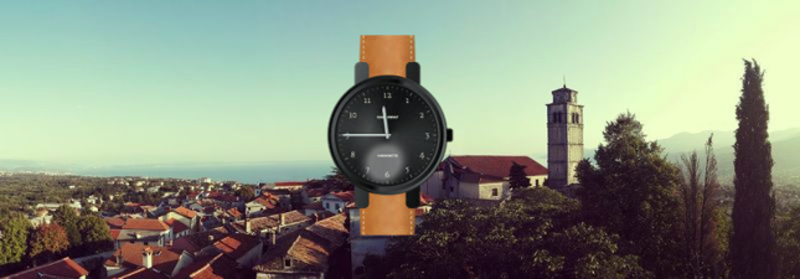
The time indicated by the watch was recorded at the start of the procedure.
11:45
